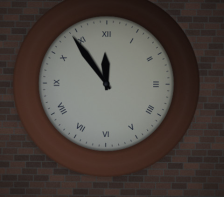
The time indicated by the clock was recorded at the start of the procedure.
11:54
